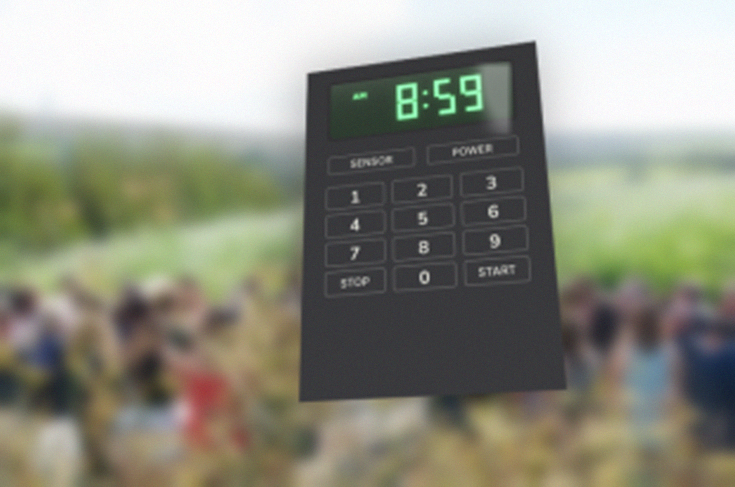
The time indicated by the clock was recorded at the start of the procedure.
8:59
